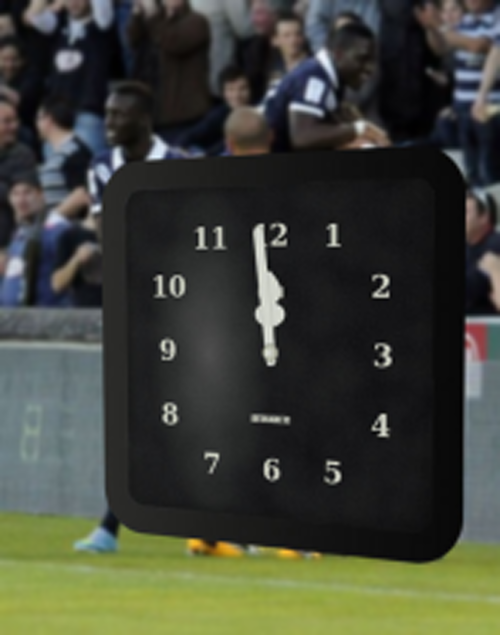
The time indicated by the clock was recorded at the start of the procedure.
11:59
